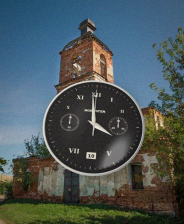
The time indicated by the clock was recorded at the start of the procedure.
3:59
